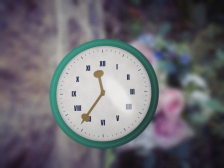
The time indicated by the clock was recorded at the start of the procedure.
11:36
